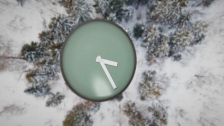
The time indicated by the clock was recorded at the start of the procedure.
3:25
